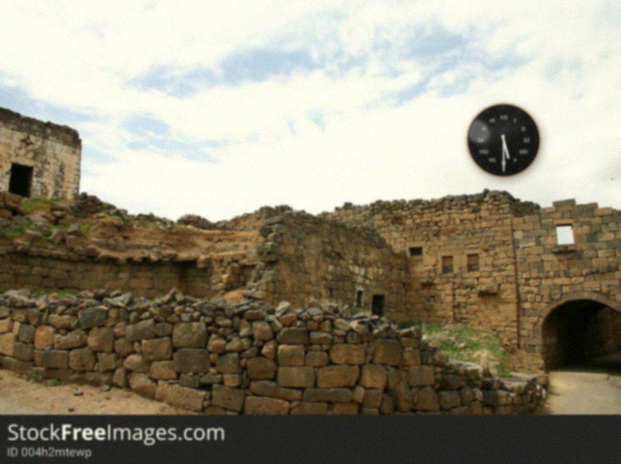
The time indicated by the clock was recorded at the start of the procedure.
5:30
